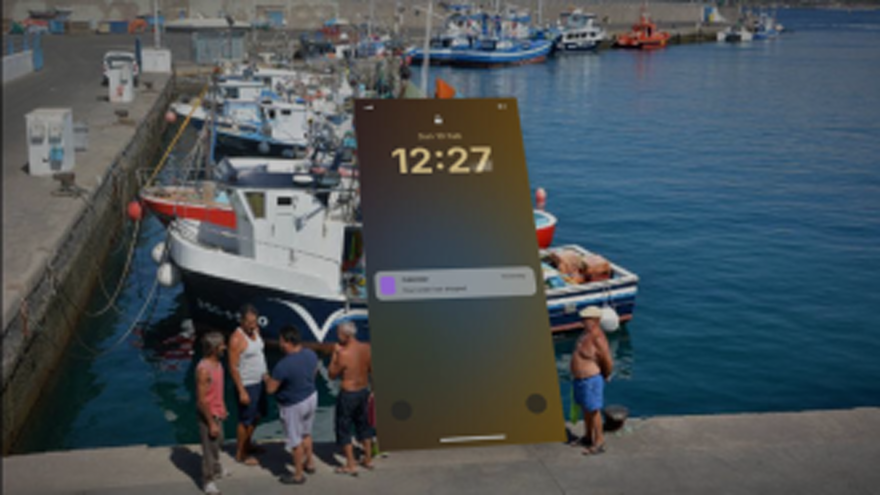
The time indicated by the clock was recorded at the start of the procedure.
12:27
